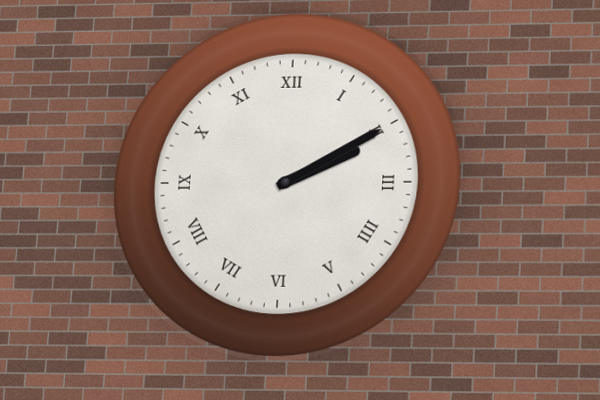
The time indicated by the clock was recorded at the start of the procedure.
2:10
